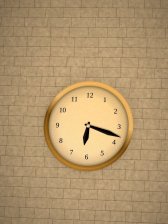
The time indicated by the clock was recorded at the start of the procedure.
6:18
